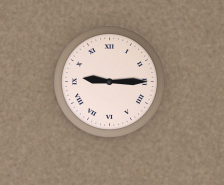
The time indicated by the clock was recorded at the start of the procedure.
9:15
